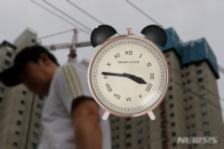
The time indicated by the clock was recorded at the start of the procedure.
3:46
